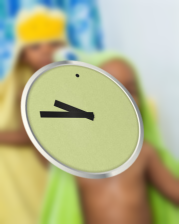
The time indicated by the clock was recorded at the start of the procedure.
9:45
